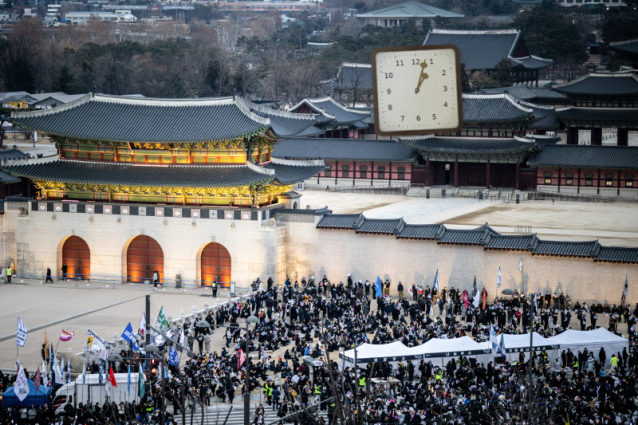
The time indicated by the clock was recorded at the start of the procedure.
1:03
